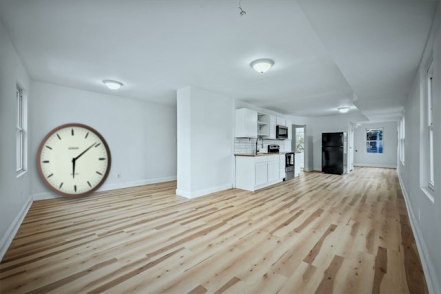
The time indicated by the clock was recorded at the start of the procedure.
6:09
